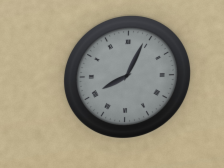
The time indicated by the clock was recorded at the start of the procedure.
8:04
